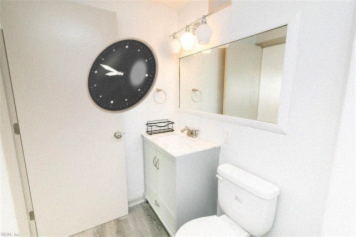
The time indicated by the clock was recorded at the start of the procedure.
8:48
